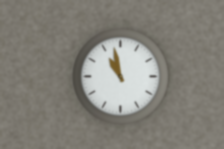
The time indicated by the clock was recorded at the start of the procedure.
10:58
